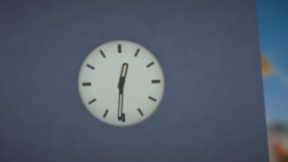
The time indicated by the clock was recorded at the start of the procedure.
12:31
